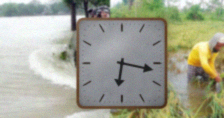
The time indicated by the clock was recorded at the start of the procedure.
6:17
